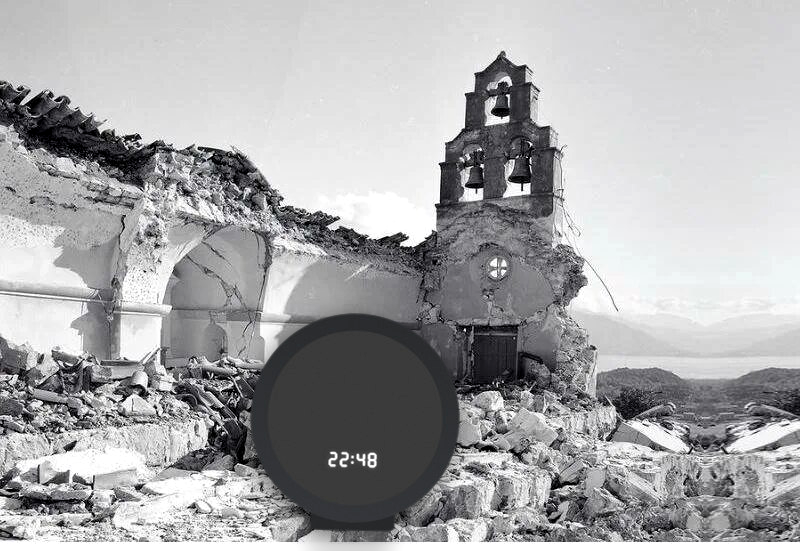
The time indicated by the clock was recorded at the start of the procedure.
22:48
